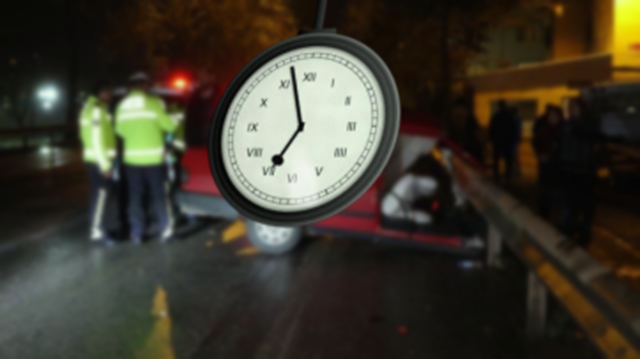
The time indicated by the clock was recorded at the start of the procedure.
6:57
